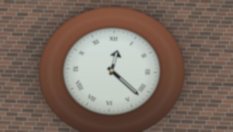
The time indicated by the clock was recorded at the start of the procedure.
12:22
